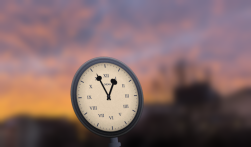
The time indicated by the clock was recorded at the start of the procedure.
12:56
